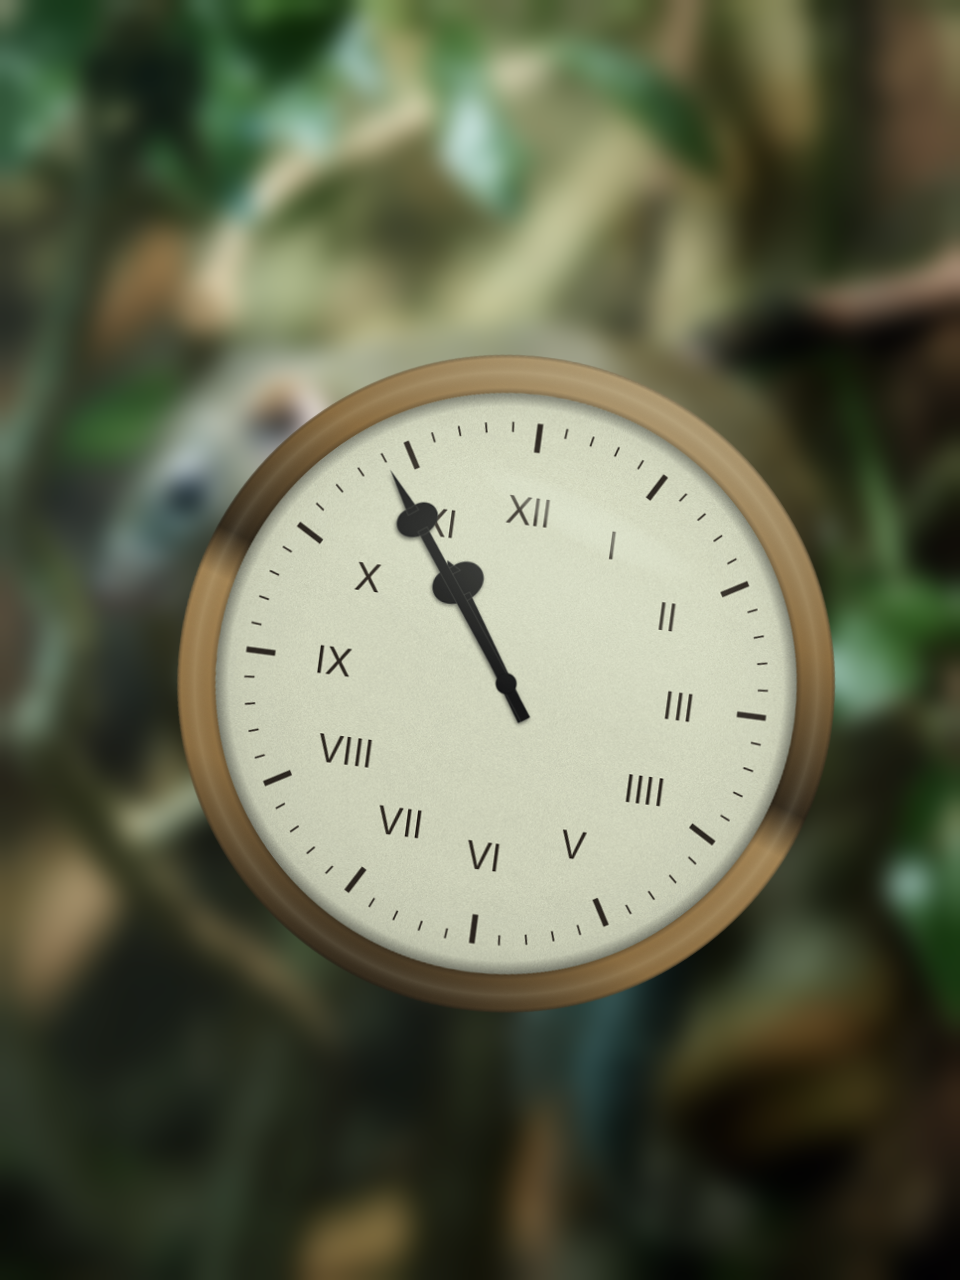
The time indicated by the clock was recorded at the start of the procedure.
10:54
